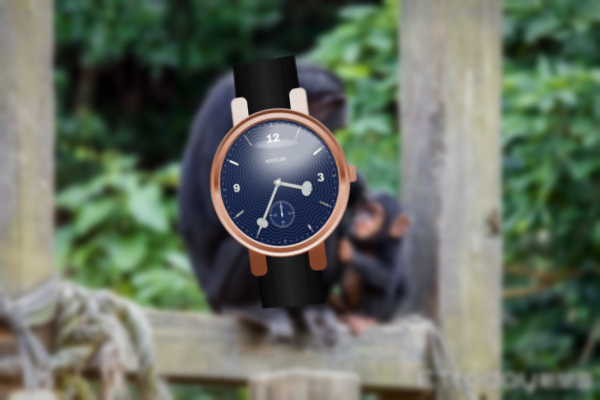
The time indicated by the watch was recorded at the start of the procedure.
3:35
